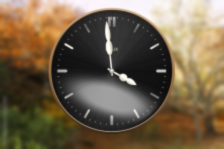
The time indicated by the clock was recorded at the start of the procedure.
3:59
